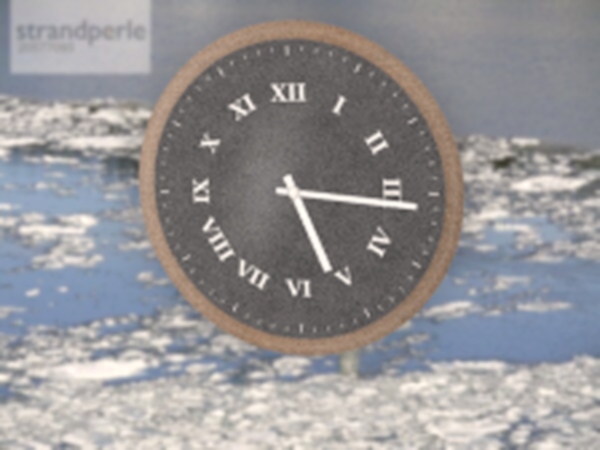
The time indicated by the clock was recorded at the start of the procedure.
5:16
